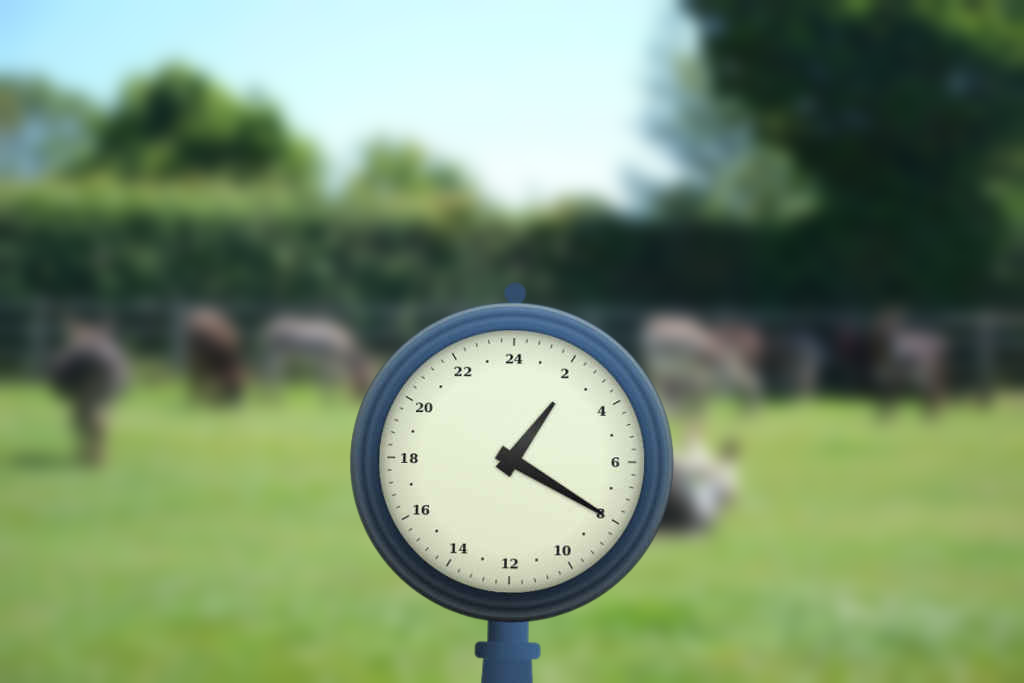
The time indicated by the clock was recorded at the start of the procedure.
2:20
